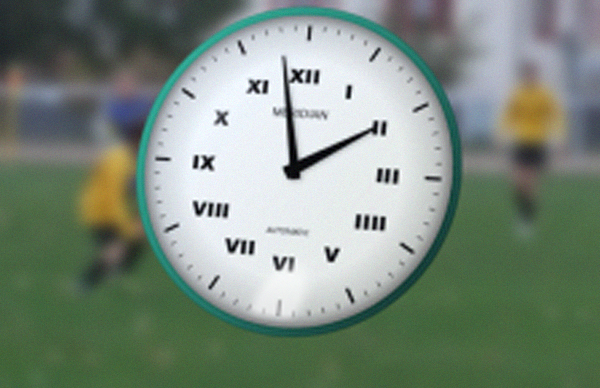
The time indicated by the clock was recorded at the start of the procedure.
1:58
